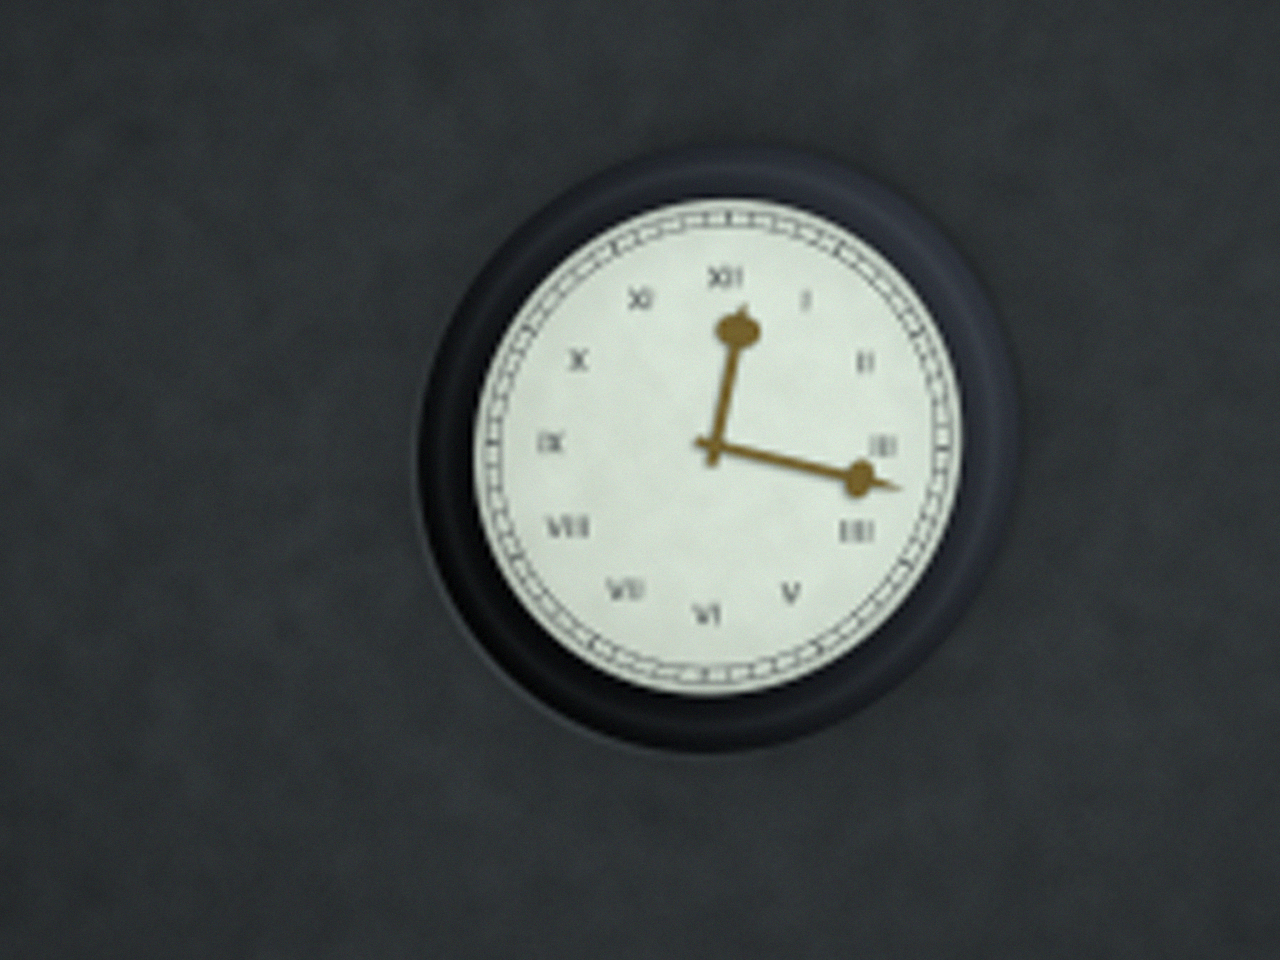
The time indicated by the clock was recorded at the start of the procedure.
12:17
